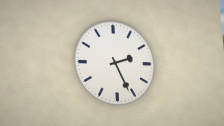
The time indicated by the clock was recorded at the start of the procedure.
2:26
